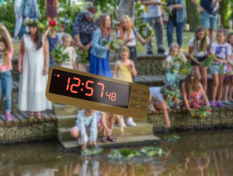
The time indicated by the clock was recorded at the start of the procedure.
12:57:48
